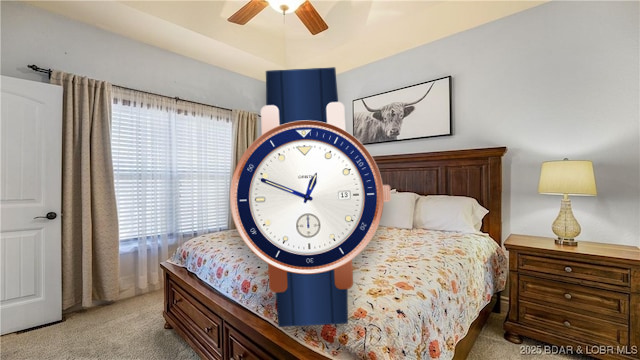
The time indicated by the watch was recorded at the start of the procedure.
12:49
